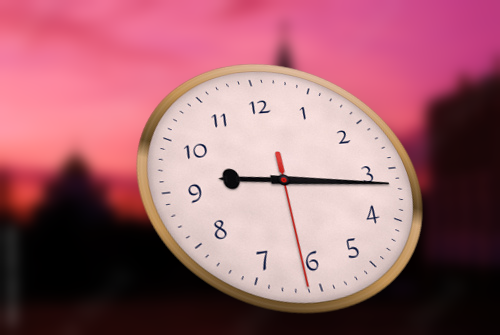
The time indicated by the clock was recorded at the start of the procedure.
9:16:31
